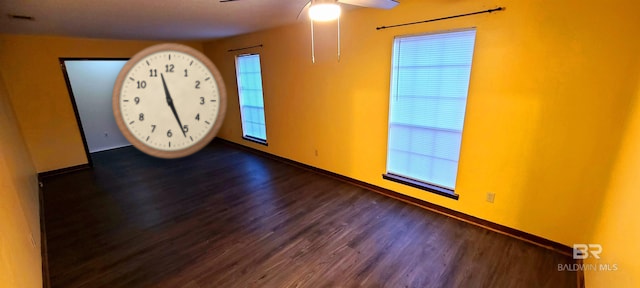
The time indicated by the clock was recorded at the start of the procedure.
11:26
